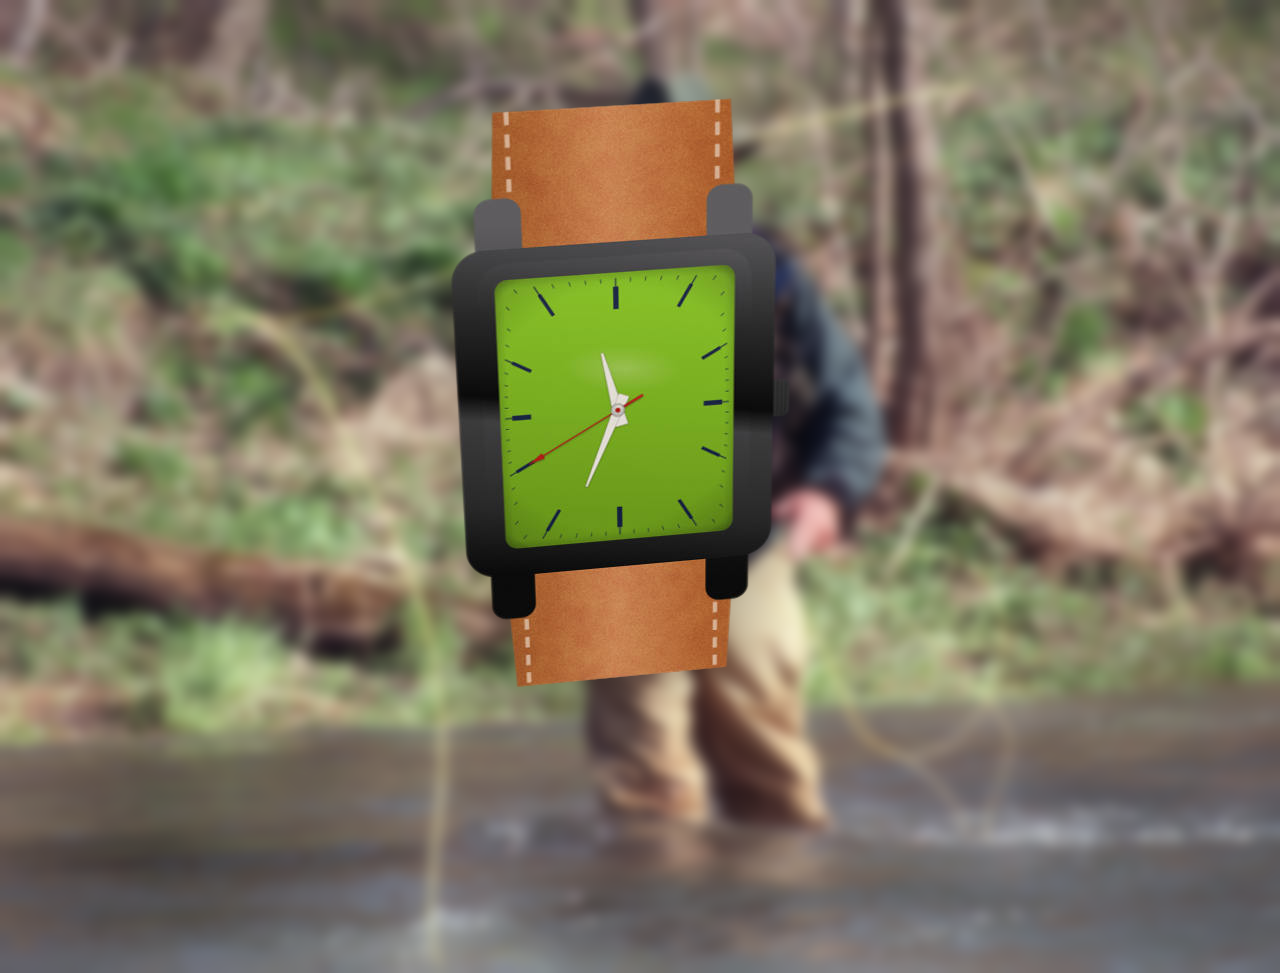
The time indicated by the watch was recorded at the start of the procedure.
11:33:40
